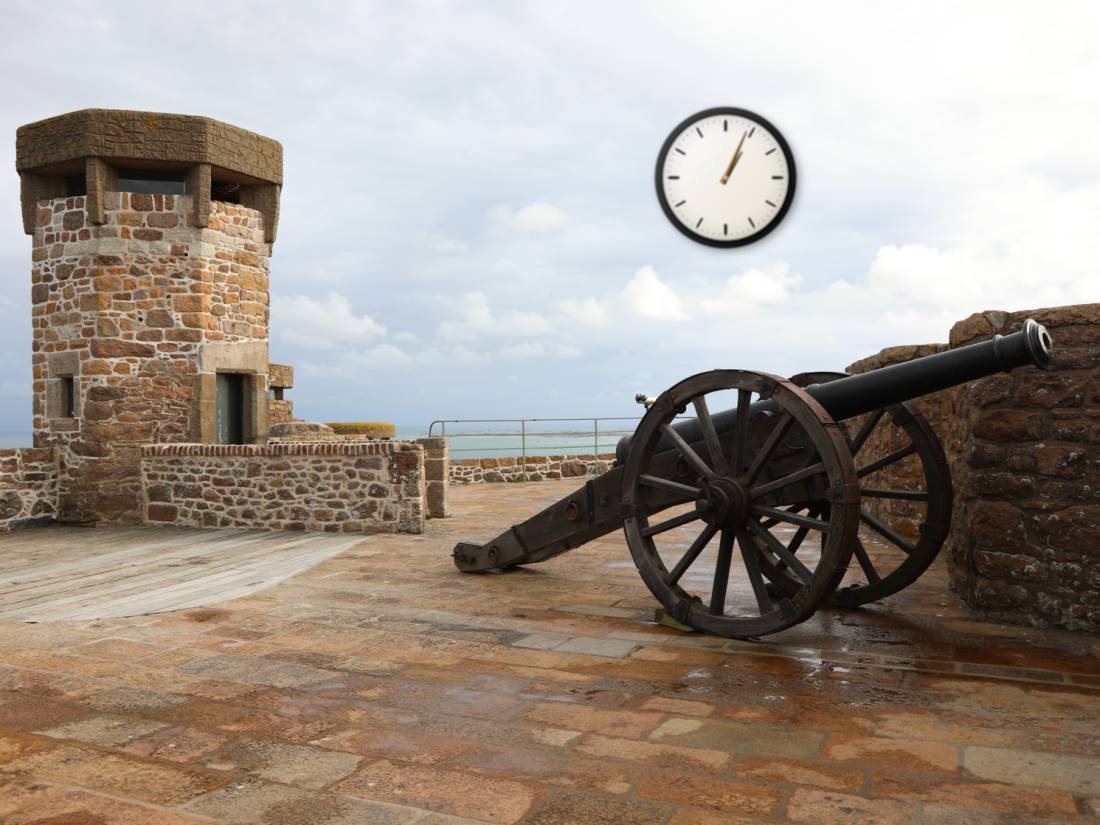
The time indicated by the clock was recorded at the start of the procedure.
1:04
